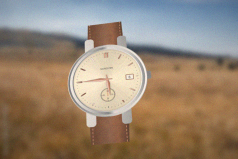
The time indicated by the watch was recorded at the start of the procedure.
5:45
